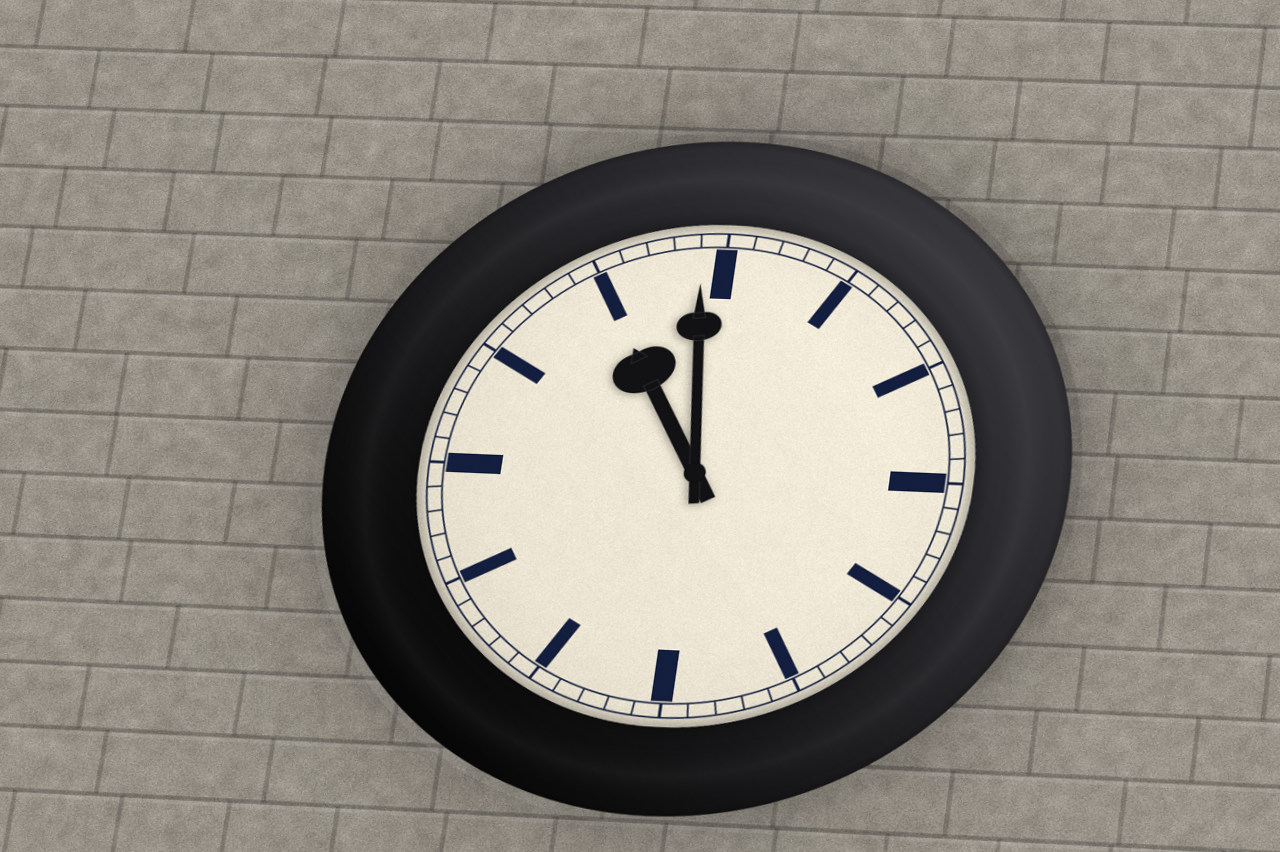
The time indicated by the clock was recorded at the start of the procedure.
10:59
